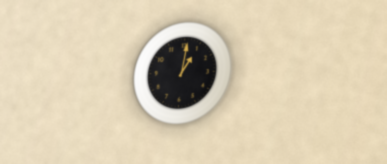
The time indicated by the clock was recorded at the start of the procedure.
1:01
